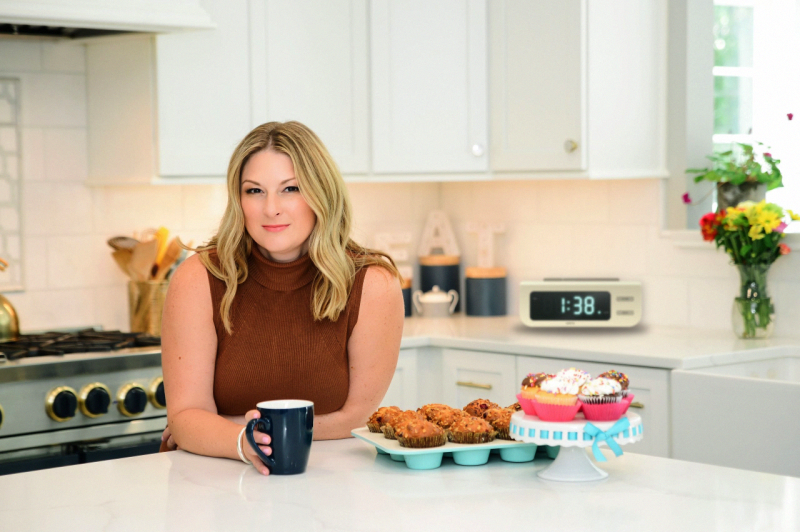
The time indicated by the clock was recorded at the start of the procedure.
1:38
